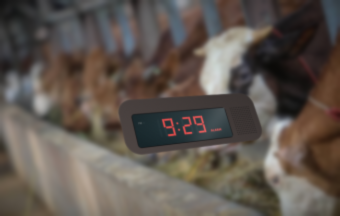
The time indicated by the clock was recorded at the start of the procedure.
9:29
